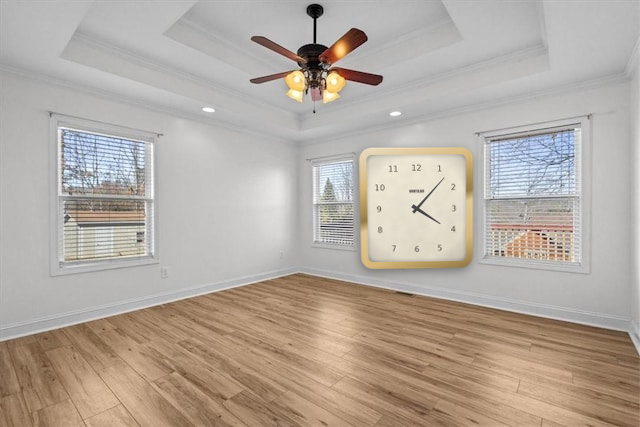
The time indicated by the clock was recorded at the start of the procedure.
4:07
